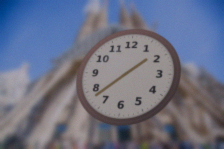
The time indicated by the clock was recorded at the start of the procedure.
1:38
